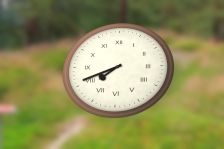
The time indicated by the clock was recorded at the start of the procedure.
7:41
